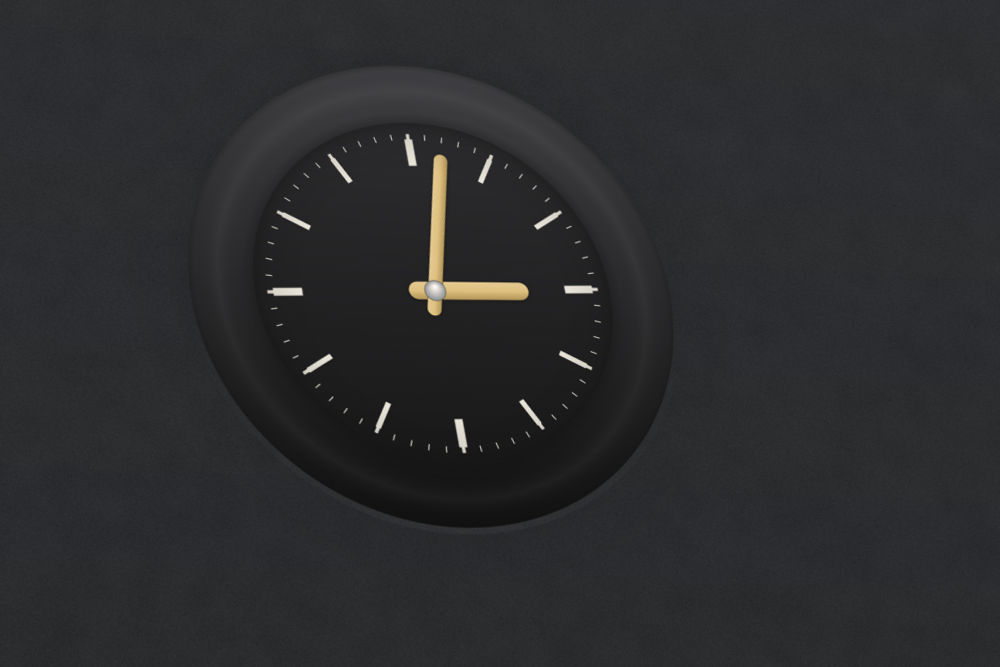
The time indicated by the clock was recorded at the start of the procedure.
3:02
